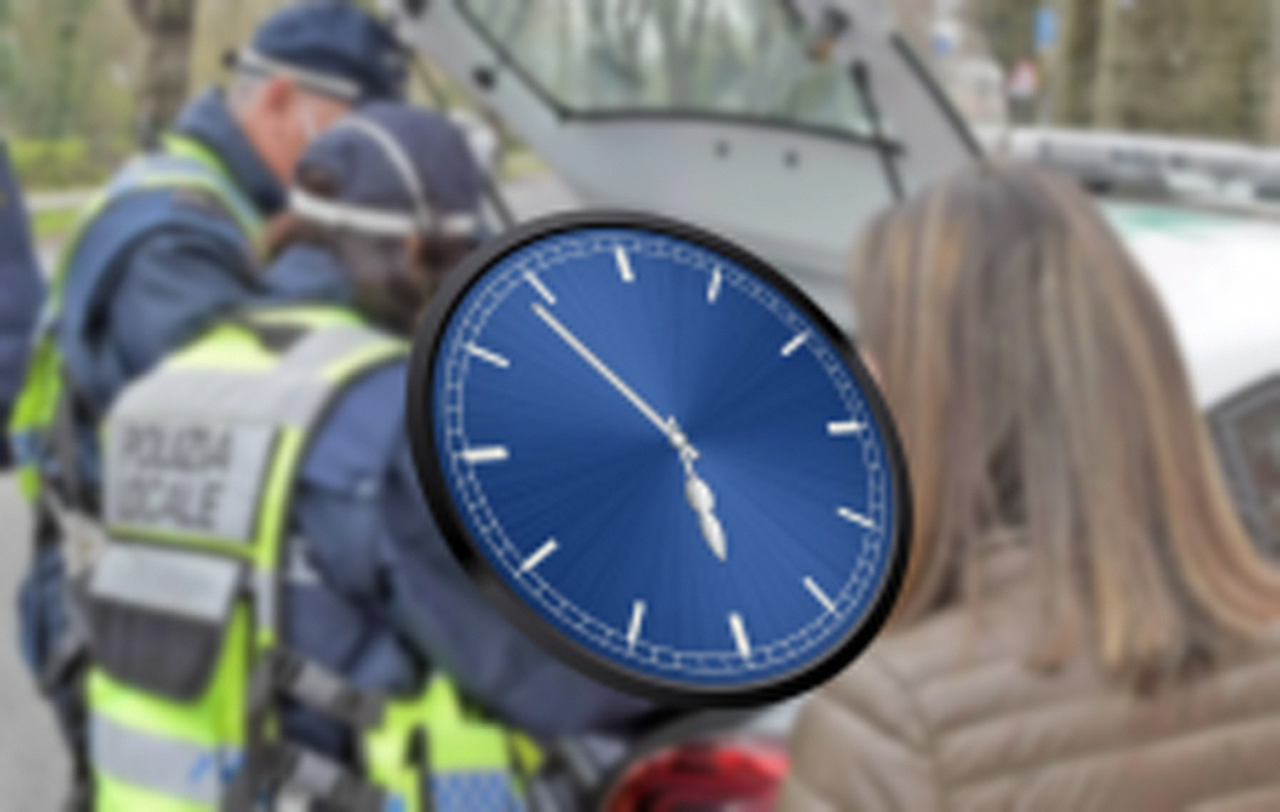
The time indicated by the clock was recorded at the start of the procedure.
5:54
